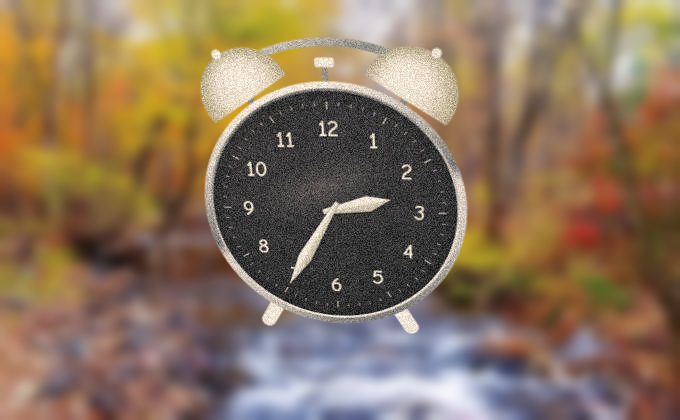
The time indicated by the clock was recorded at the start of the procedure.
2:35
